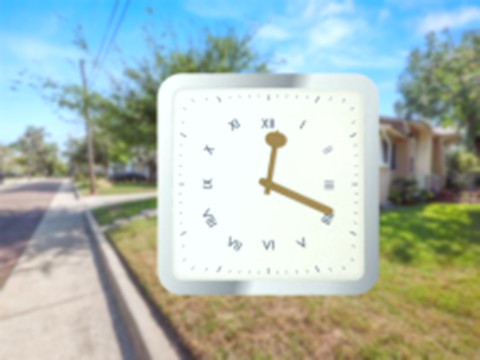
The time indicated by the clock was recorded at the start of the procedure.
12:19
